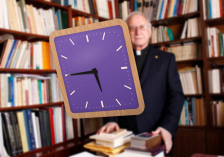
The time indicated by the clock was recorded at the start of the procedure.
5:45
